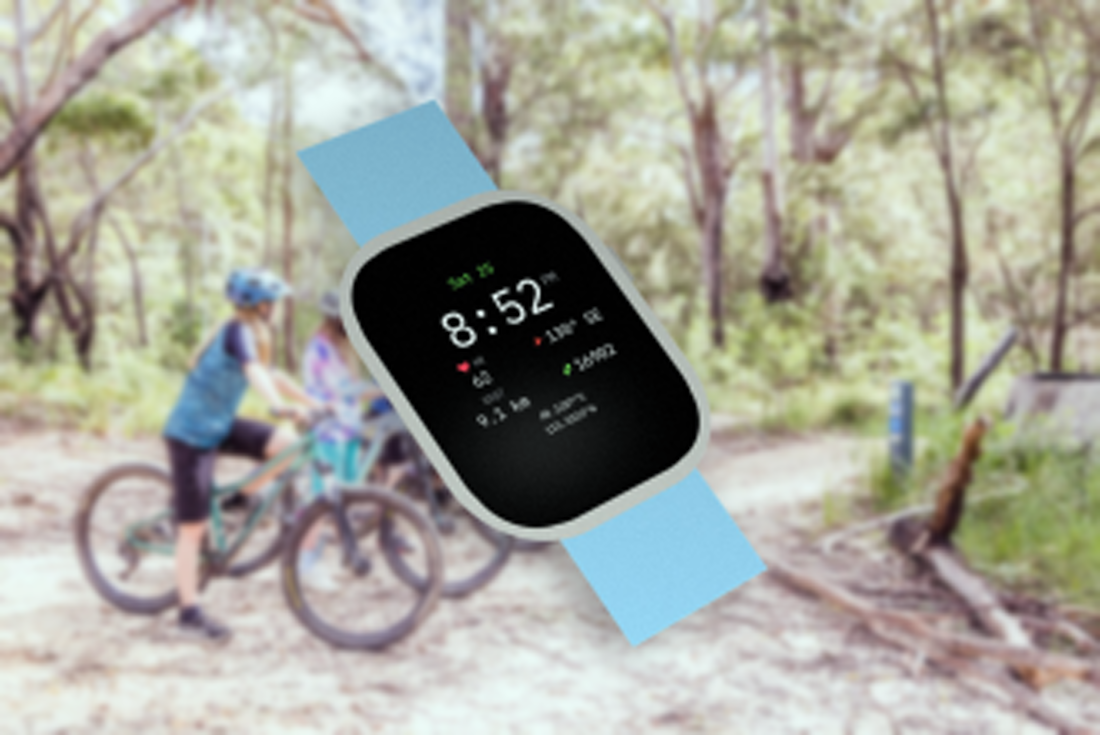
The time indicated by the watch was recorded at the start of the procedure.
8:52
